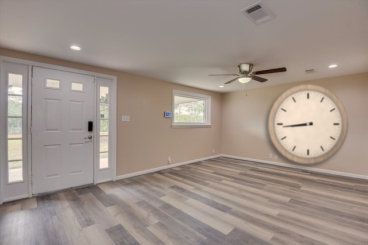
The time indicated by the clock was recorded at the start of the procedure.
8:44
